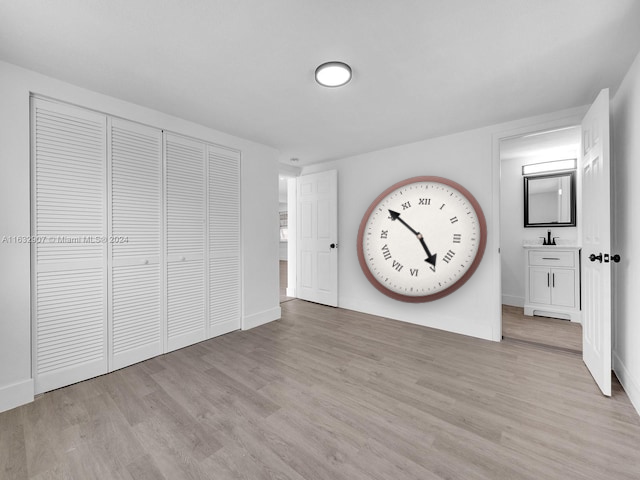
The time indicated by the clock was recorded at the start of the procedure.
4:51
